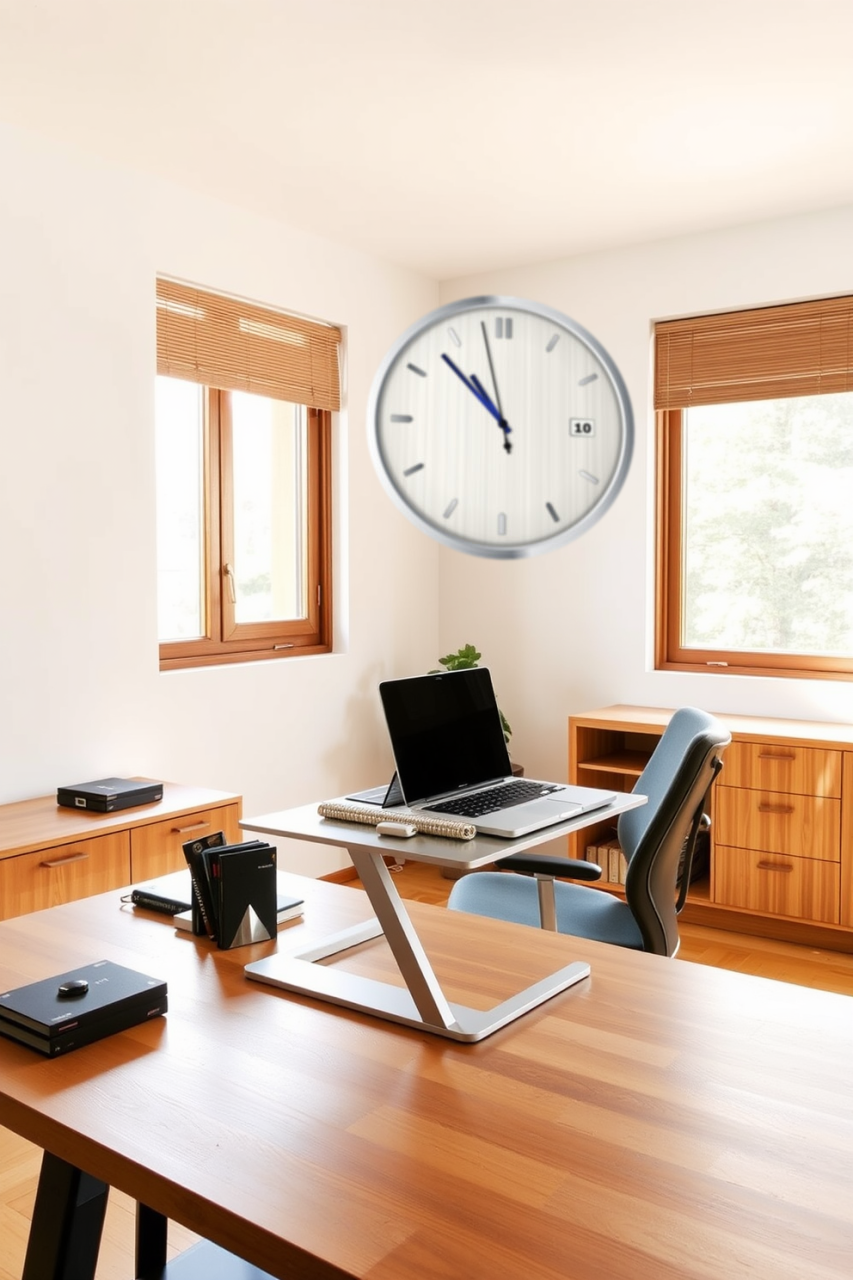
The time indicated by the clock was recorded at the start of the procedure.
10:52:58
